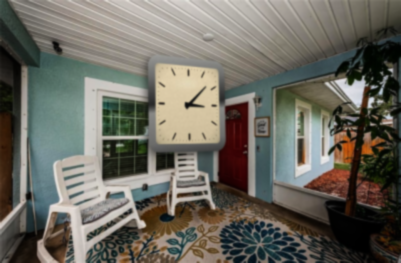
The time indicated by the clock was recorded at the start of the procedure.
3:08
